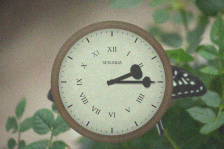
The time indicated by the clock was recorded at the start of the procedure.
2:15
